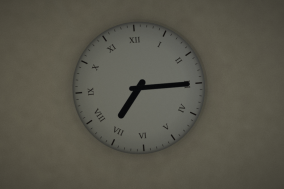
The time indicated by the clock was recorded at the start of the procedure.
7:15
